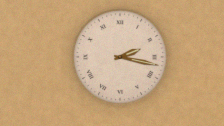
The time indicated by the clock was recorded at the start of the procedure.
2:17
